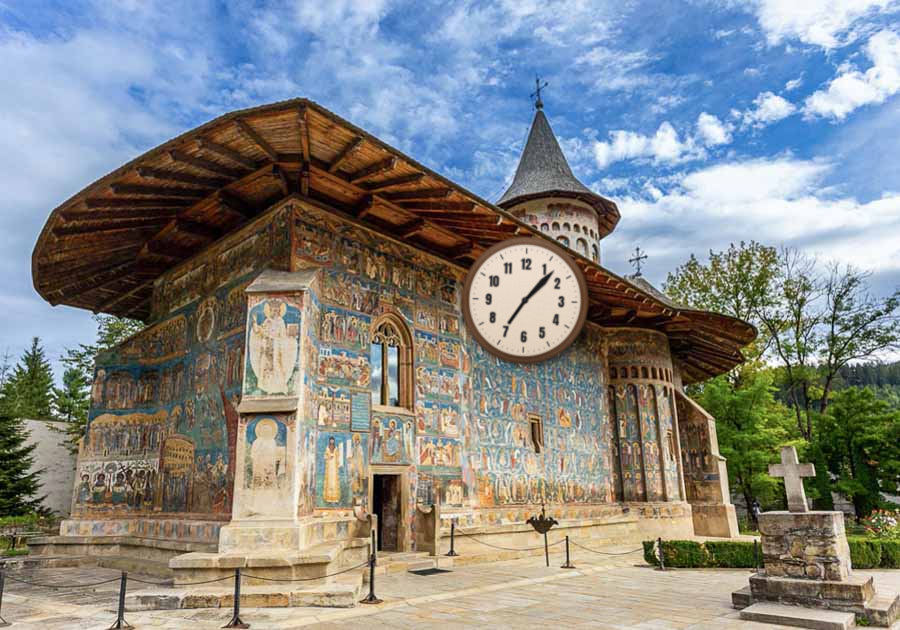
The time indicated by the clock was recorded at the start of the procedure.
7:07
